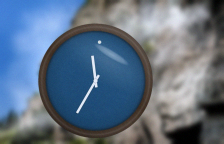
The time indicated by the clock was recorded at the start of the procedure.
11:34
